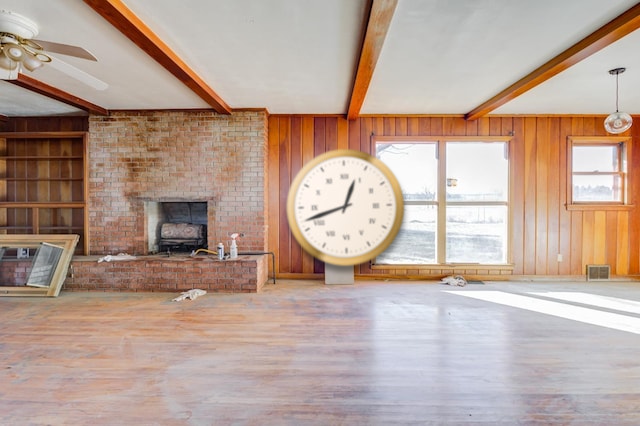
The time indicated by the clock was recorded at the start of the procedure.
12:42
